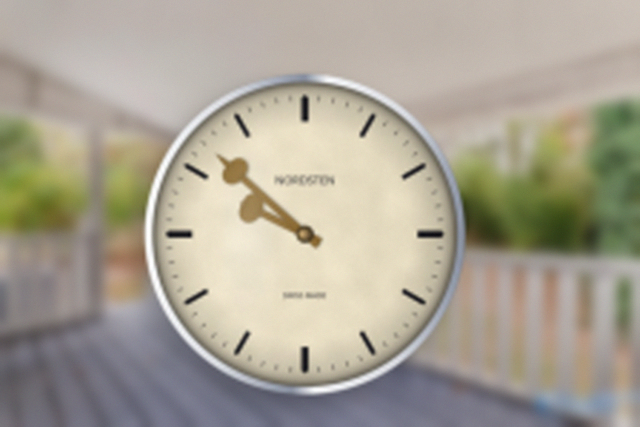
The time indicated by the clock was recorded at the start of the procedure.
9:52
